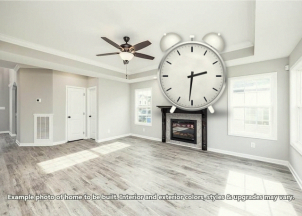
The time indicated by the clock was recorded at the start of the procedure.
2:31
